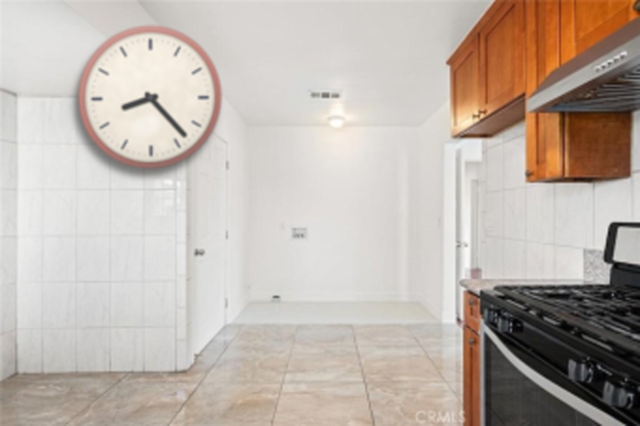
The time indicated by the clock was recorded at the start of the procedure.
8:23
